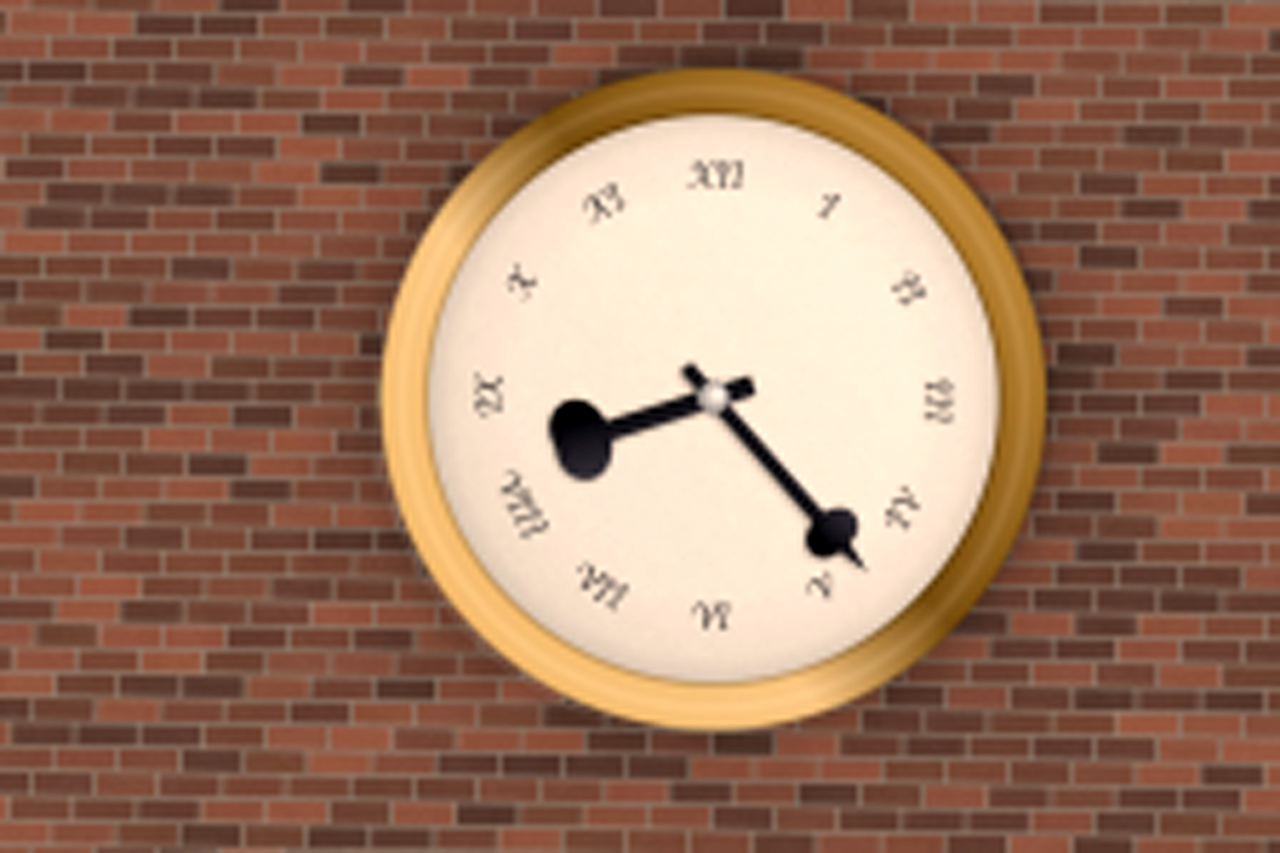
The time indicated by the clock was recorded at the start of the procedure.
8:23
